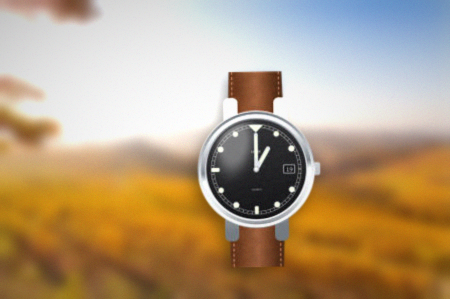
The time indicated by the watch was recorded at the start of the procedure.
1:00
